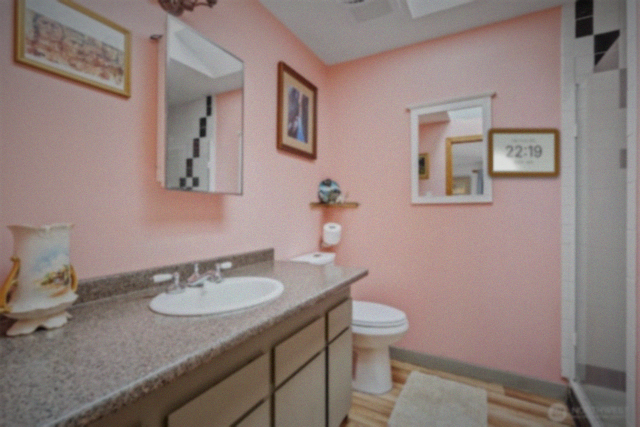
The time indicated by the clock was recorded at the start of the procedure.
22:19
